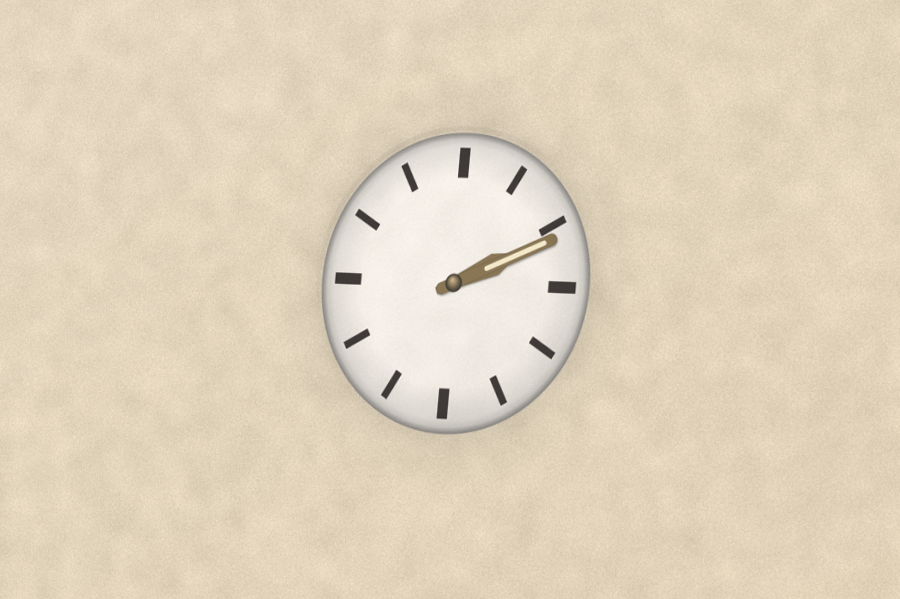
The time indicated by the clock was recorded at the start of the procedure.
2:11
